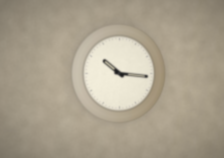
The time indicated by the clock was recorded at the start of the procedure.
10:16
